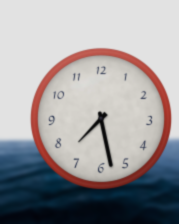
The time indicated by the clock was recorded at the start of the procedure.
7:28
